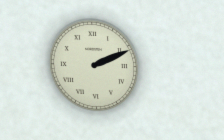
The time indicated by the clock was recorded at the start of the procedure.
2:11
